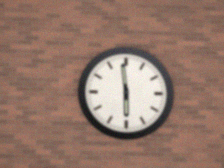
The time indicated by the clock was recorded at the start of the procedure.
5:59
